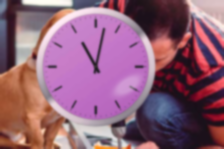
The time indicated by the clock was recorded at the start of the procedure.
11:02
